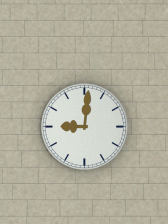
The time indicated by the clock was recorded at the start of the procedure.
9:01
